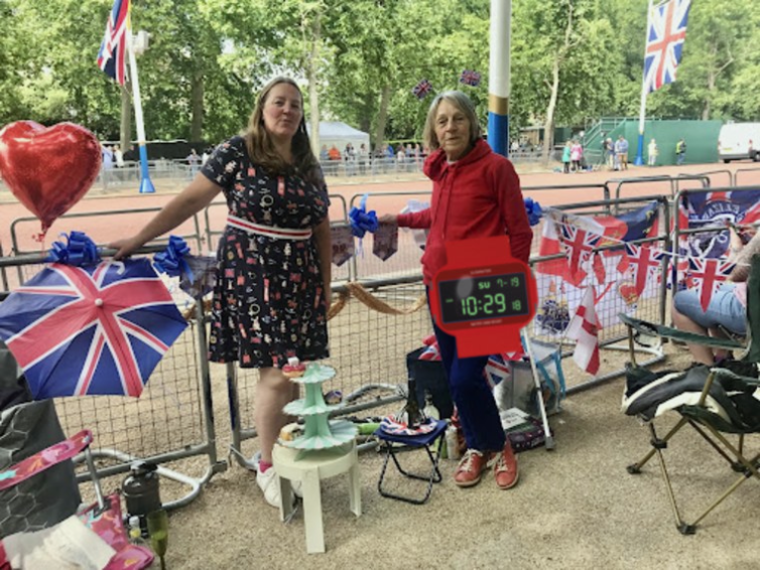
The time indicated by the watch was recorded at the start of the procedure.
10:29
